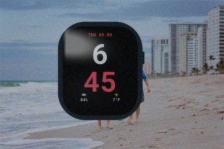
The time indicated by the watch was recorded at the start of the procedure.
6:45
